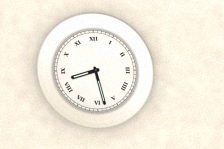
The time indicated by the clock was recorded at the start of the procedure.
8:28
